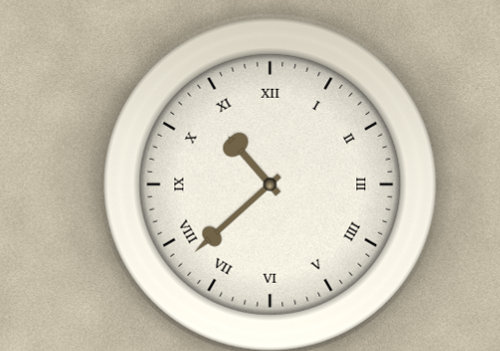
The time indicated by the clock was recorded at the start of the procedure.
10:38
